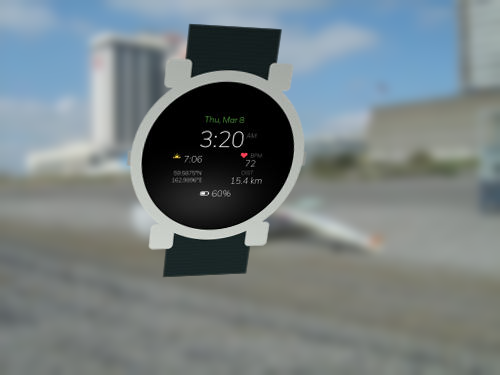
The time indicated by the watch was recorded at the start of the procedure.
3:20
